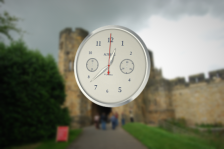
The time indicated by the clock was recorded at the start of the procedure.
12:38
